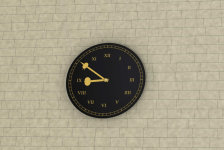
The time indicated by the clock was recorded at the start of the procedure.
8:51
